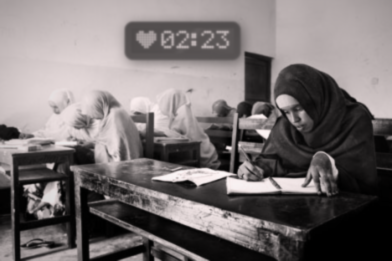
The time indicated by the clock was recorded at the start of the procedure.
2:23
